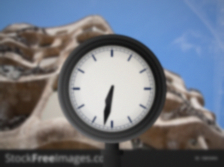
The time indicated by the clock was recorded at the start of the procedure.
6:32
